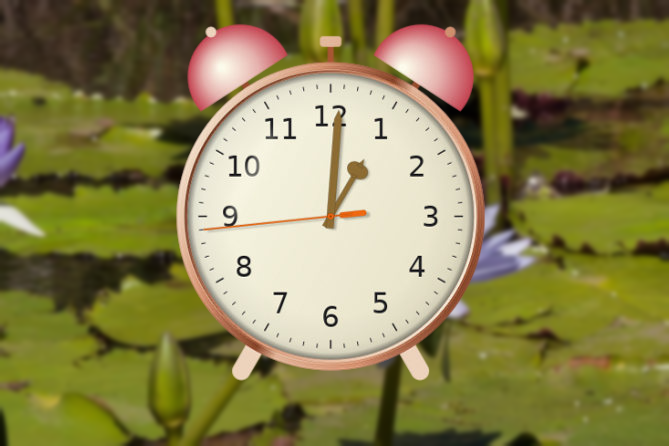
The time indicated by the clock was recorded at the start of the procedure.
1:00:44
